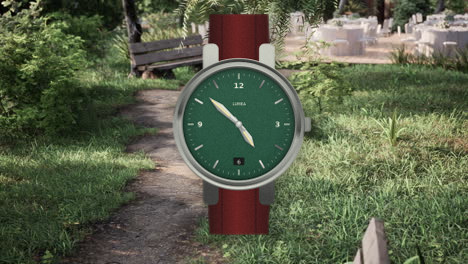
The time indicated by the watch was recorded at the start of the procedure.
4:52
